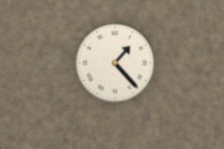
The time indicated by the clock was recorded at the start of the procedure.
1:23
